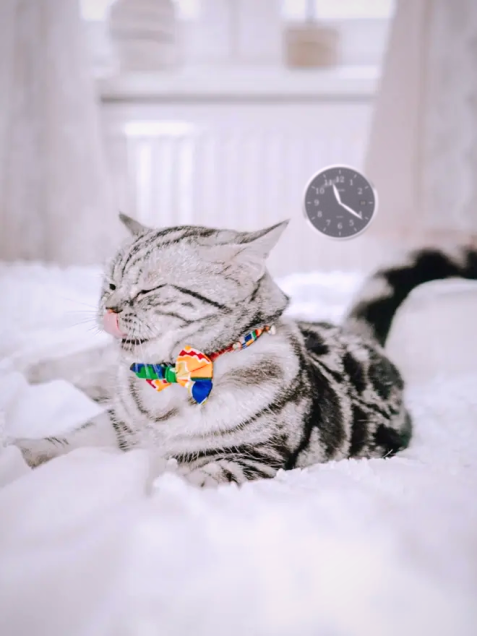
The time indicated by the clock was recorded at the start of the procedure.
11:21
